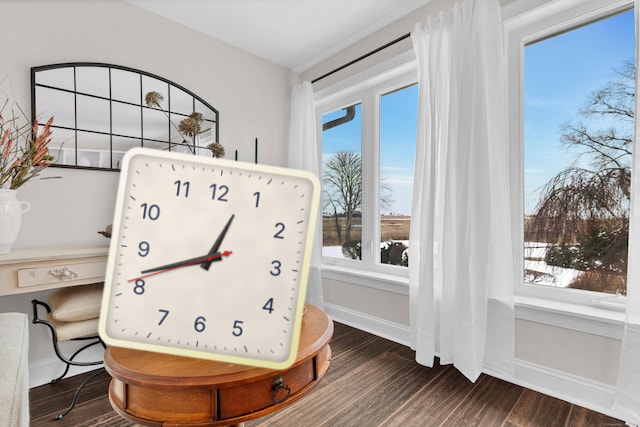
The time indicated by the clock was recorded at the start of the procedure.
12:41:41
